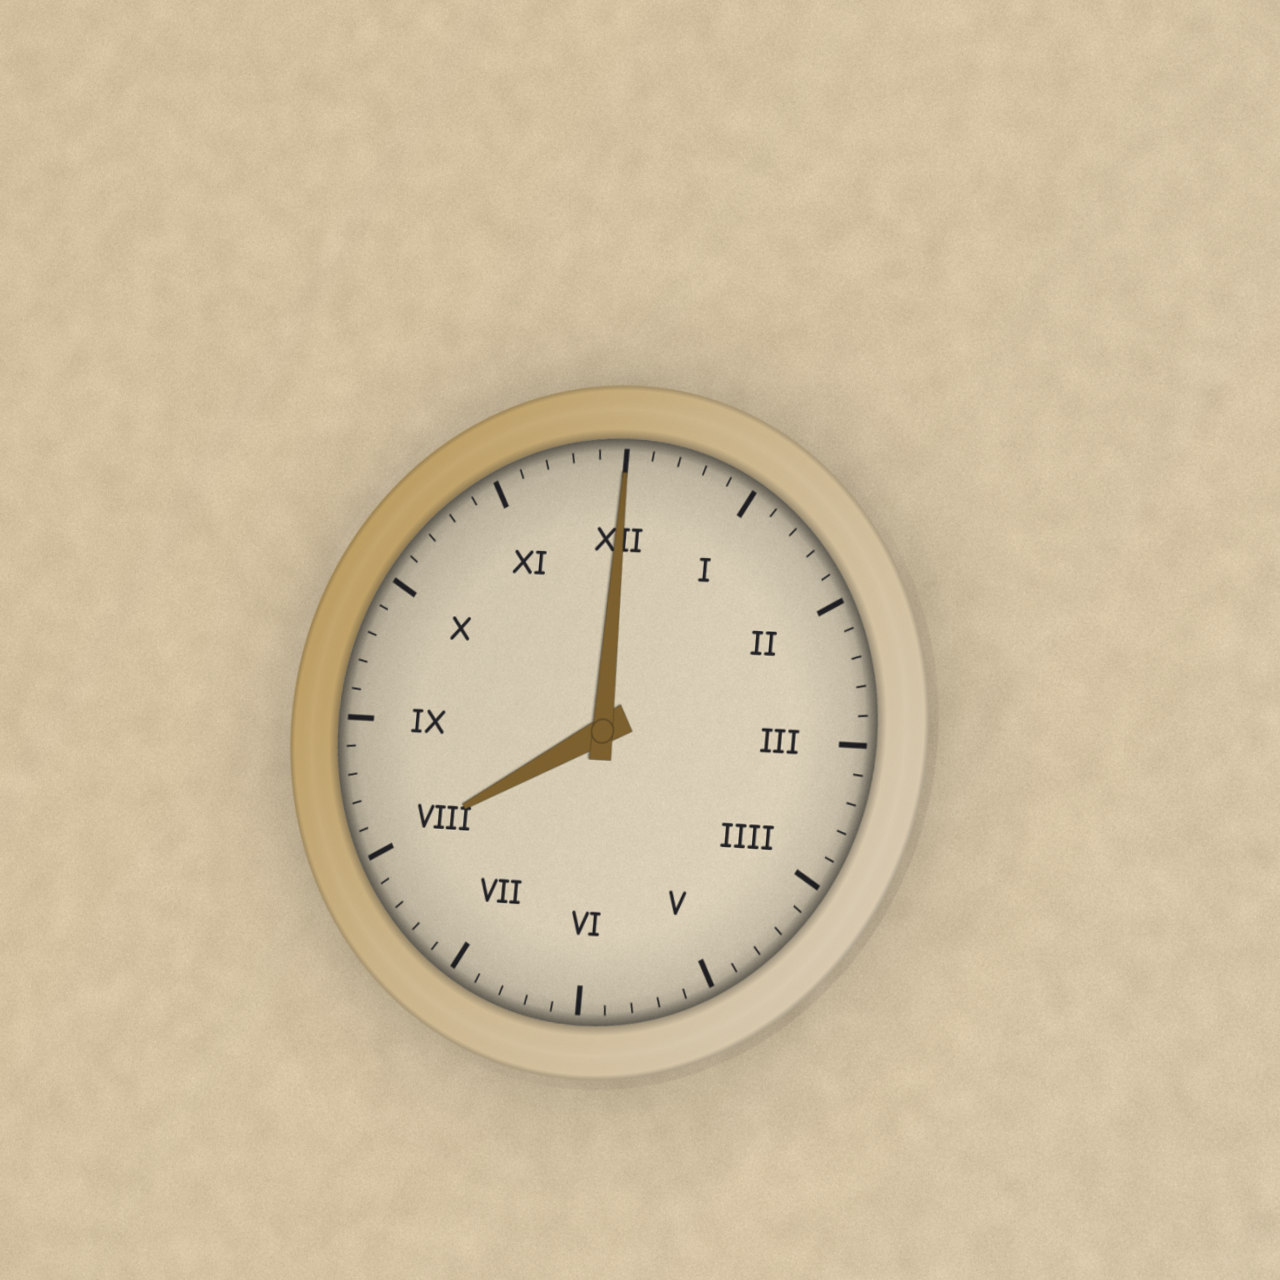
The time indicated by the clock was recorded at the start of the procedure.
8:00
